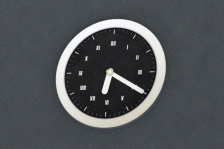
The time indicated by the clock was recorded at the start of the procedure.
6:20
